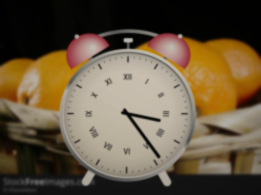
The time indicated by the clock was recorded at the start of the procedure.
3:24
